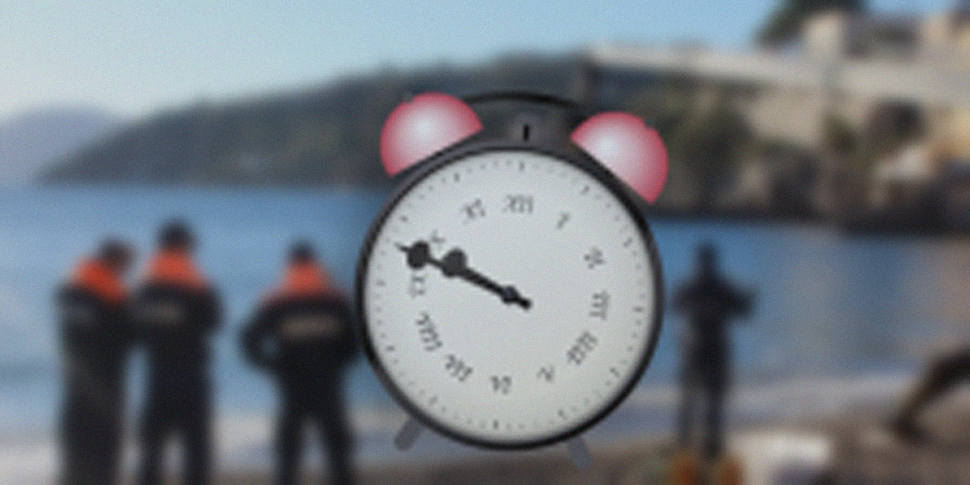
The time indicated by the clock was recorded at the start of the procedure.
9:48
